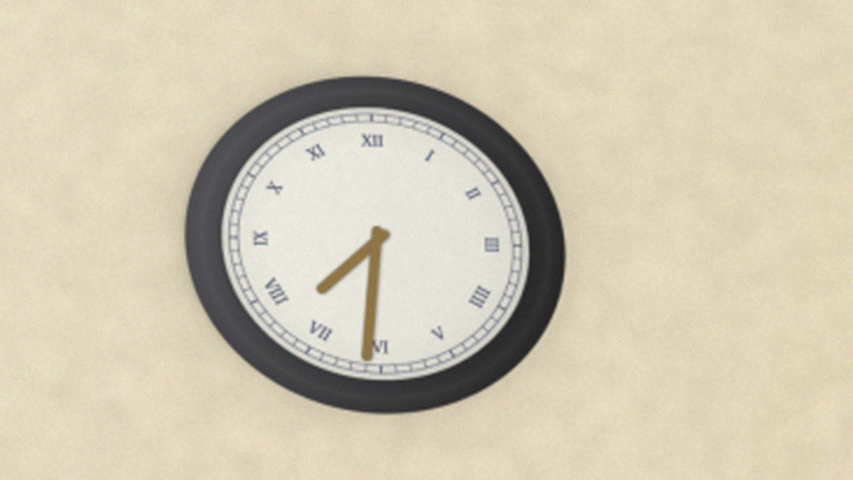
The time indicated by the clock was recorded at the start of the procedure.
7:31
